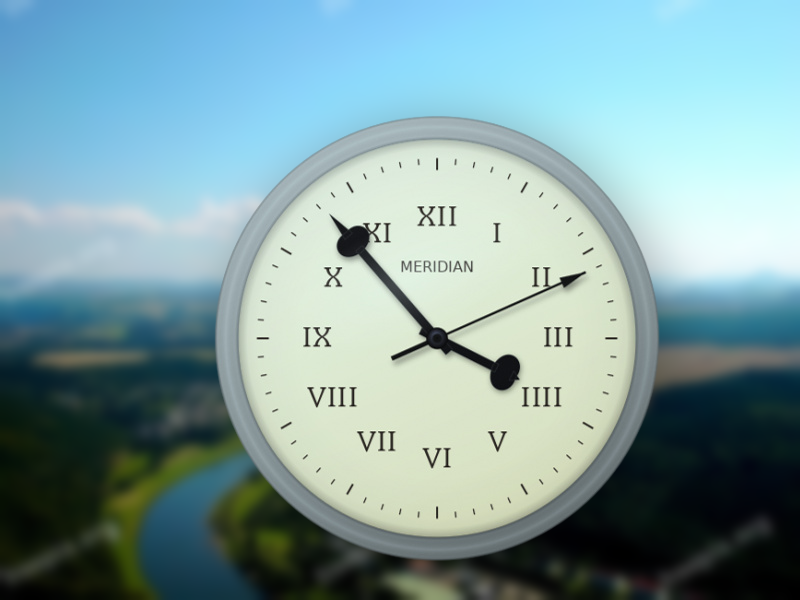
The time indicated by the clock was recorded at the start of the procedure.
3:53:11
